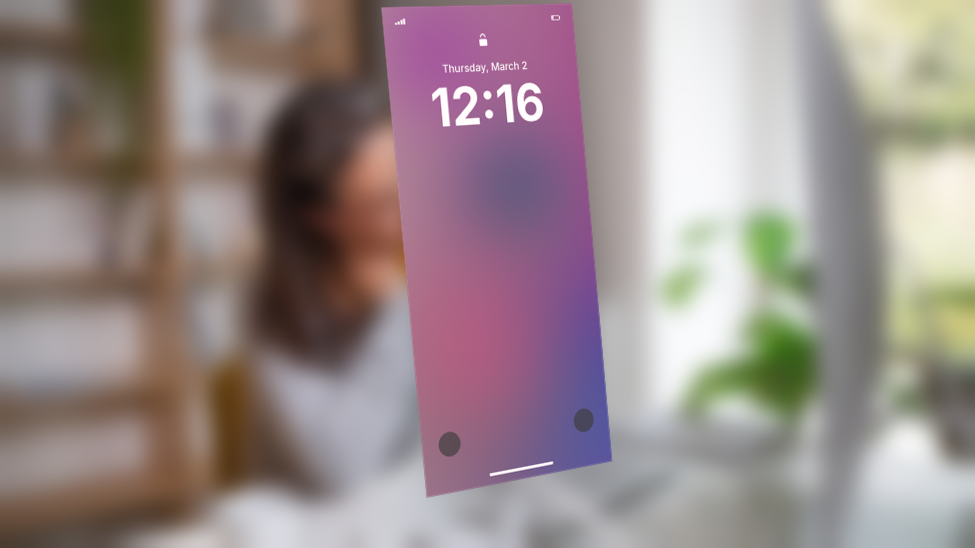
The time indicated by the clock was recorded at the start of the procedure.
12:16
